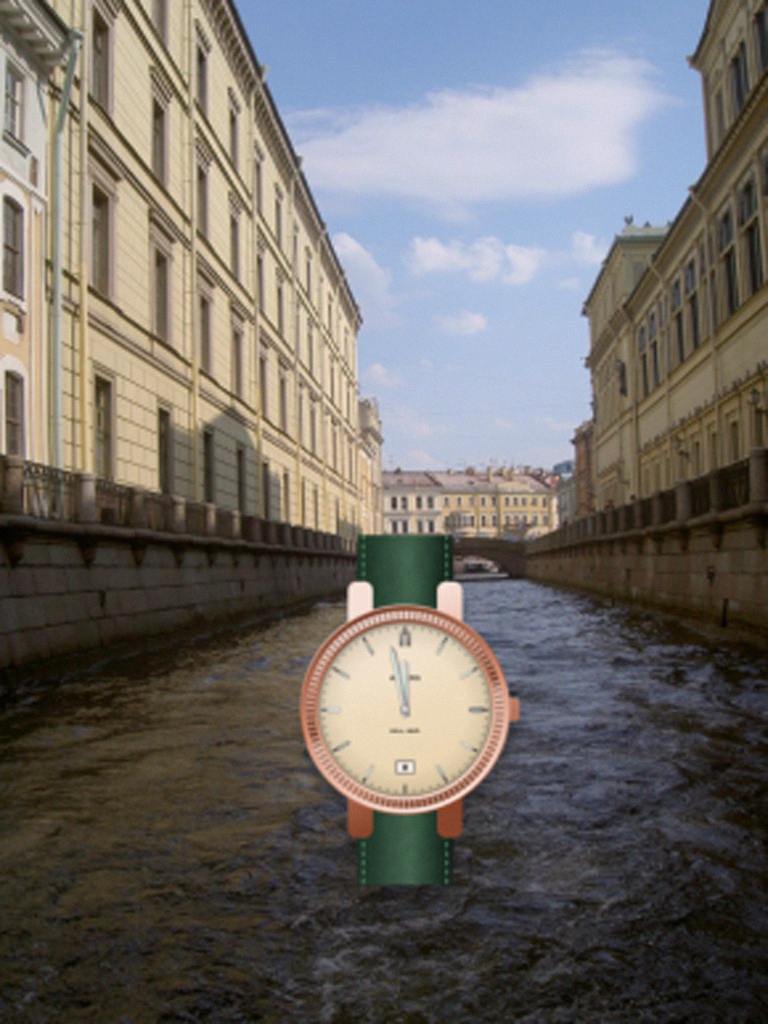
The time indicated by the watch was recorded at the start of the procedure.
11:58
